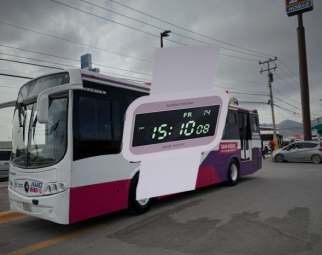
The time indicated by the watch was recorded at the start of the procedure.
15:10:08
